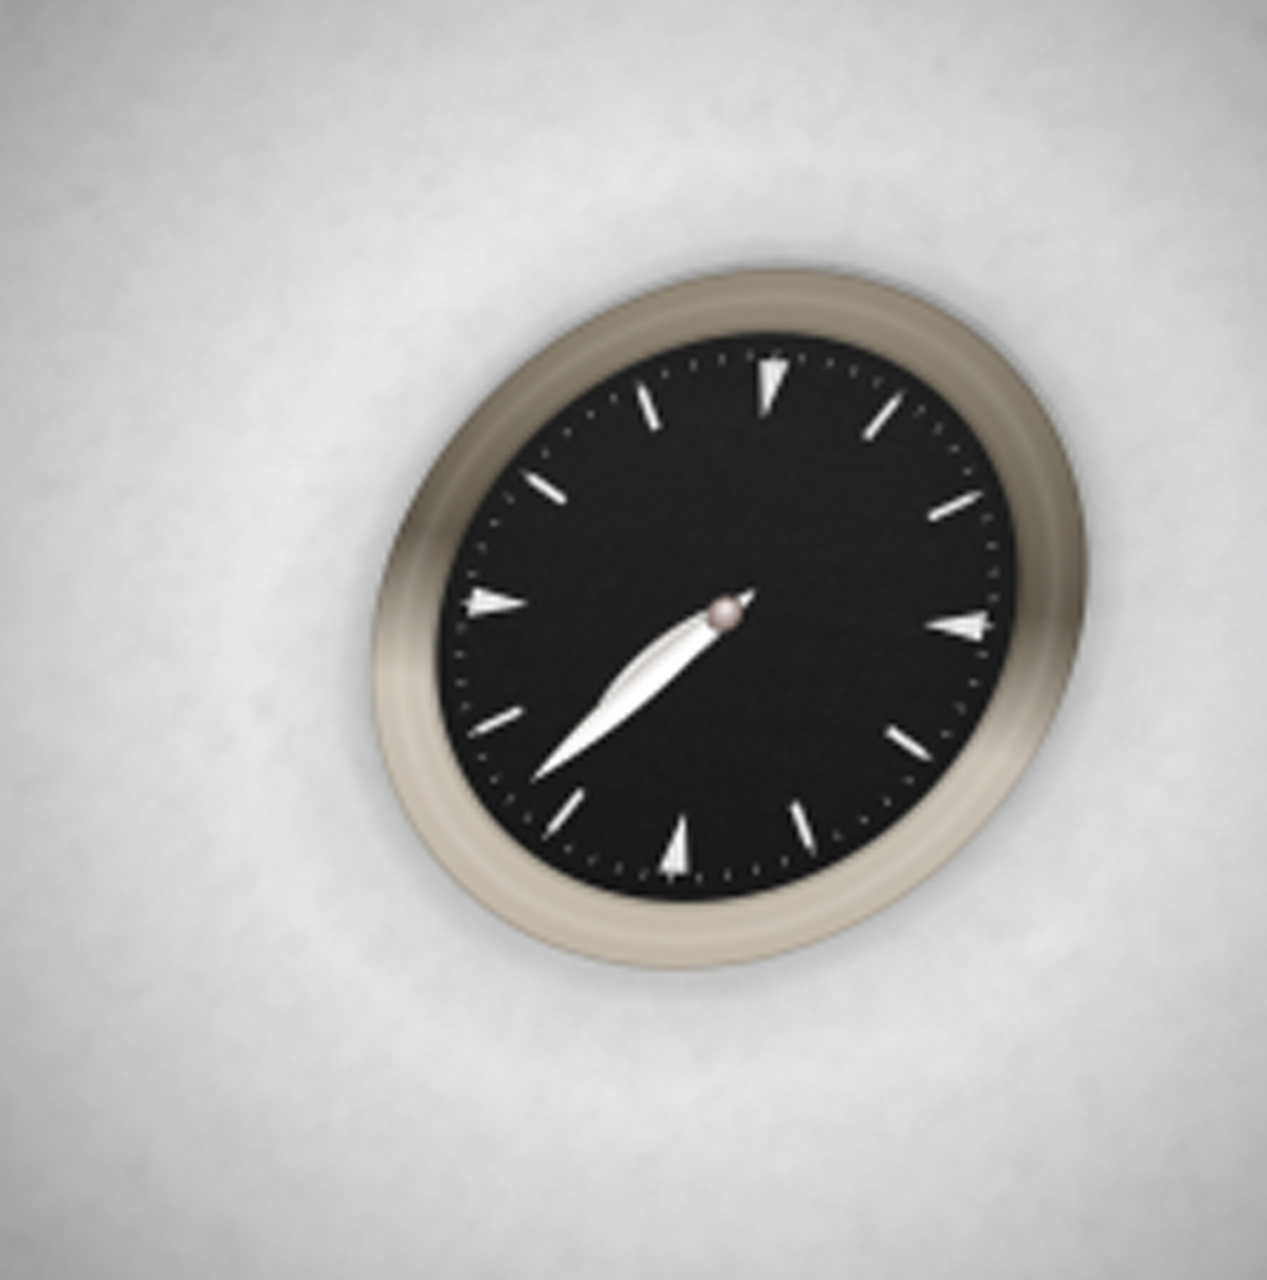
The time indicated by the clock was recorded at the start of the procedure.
7:37
